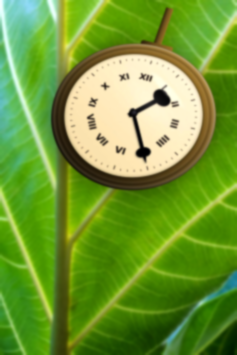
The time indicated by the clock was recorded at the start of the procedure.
1:25
